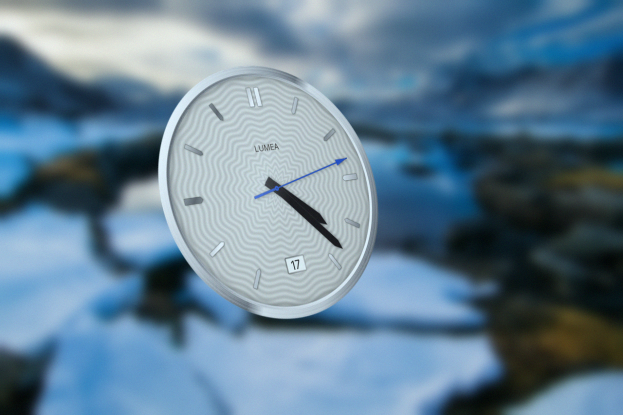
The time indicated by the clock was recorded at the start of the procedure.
4:23:13
